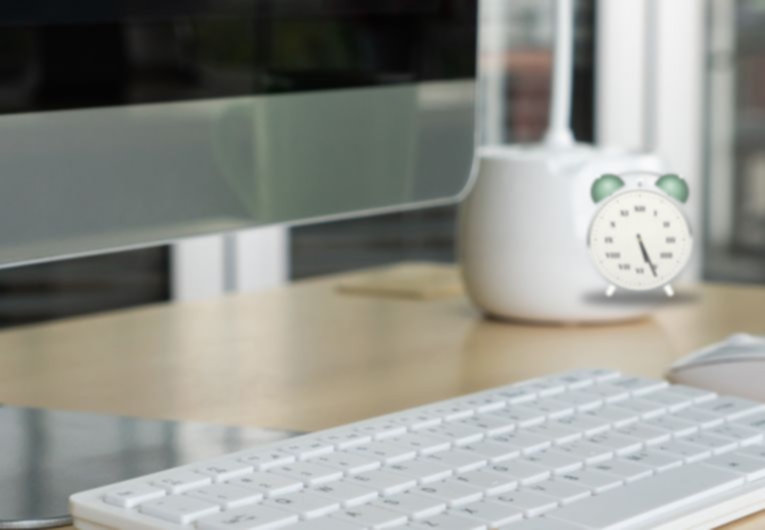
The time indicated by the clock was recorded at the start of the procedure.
5:26
